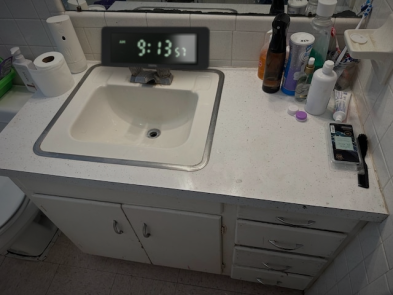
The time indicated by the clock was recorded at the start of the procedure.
9:13:57
